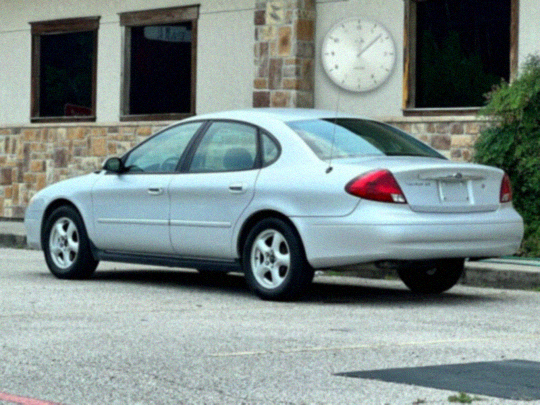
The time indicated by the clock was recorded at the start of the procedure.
12:08
